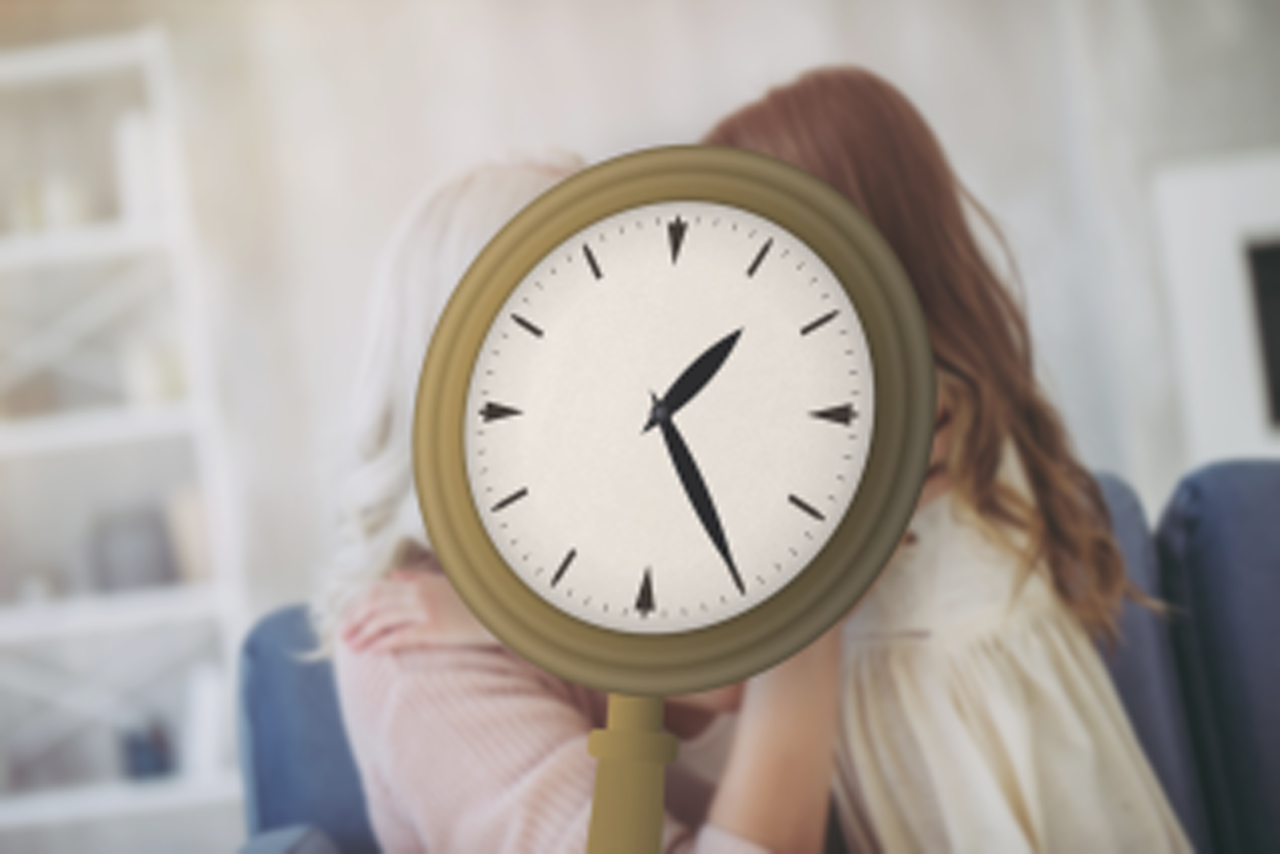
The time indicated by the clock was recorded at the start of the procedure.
1:25
